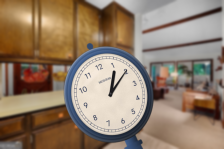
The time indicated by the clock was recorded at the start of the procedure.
1:10
